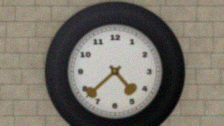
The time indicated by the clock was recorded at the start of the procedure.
4:38
